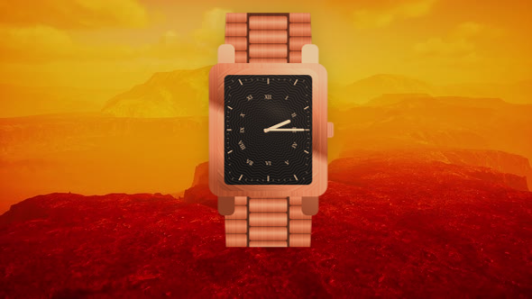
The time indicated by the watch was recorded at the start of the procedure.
2:15
